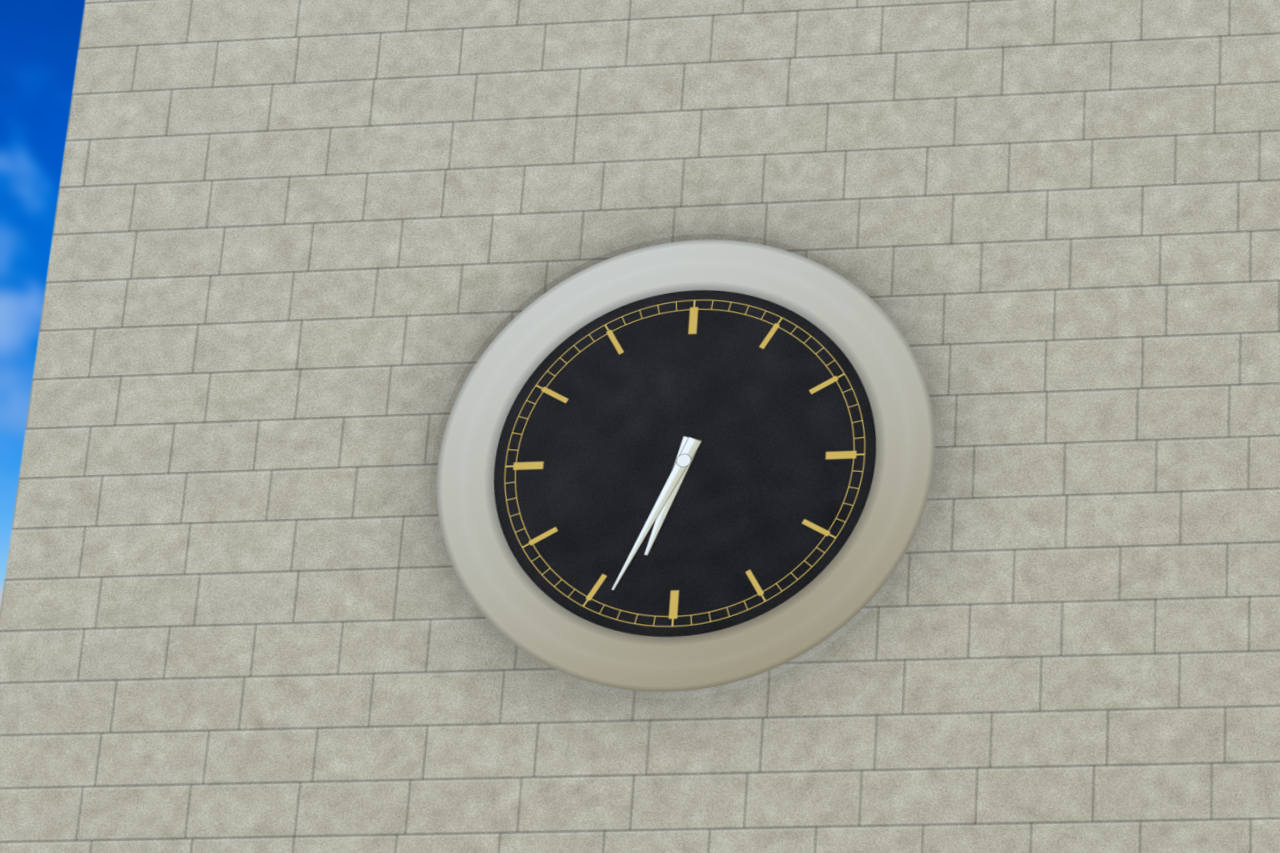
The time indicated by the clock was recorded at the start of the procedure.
6:34
